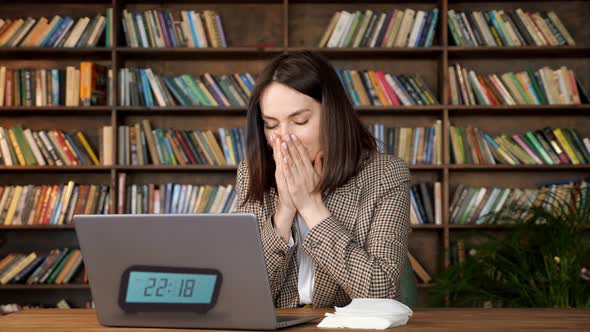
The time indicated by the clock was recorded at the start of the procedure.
22:18
